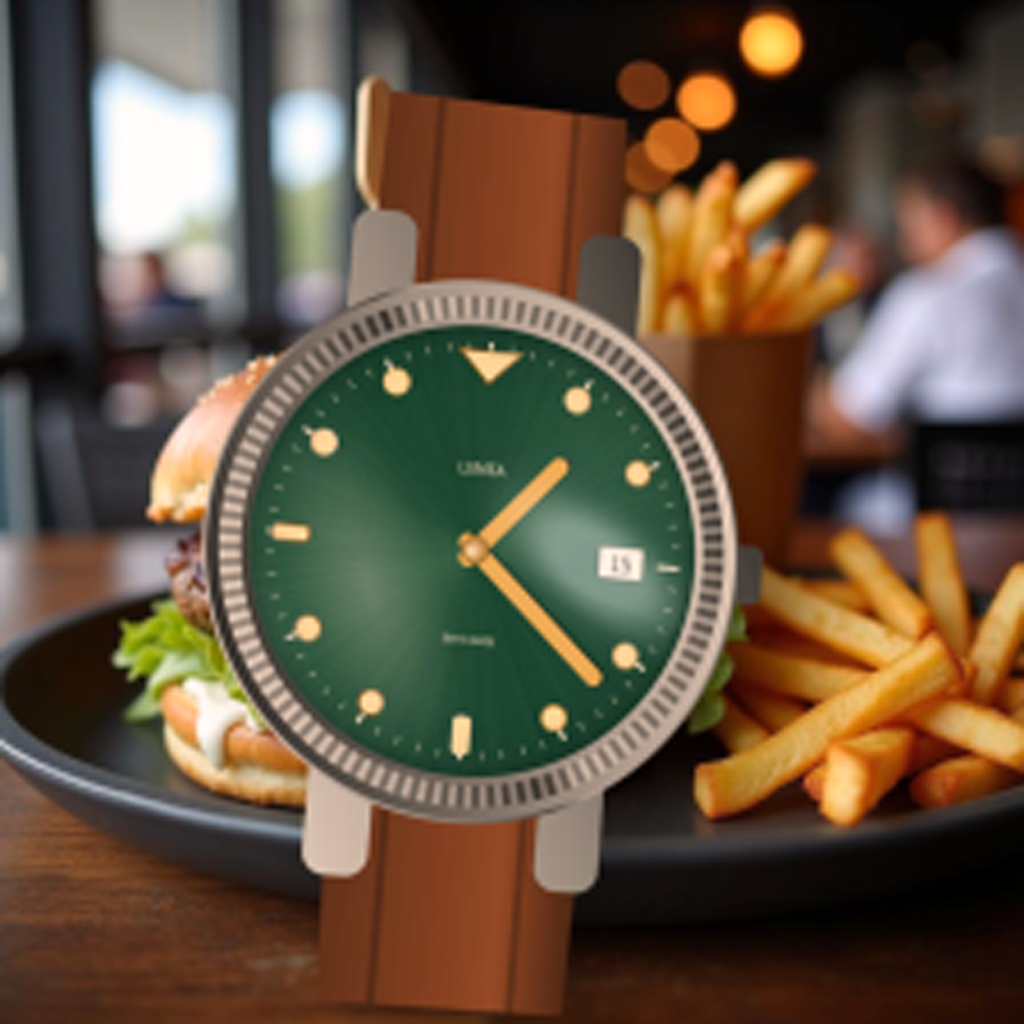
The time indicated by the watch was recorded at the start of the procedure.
1:22
